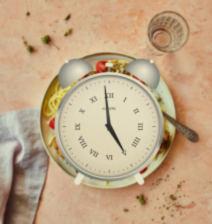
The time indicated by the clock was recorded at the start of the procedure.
4:59
